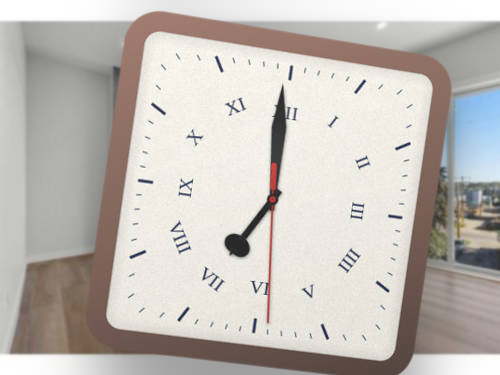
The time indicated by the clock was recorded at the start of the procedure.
6:59:29
